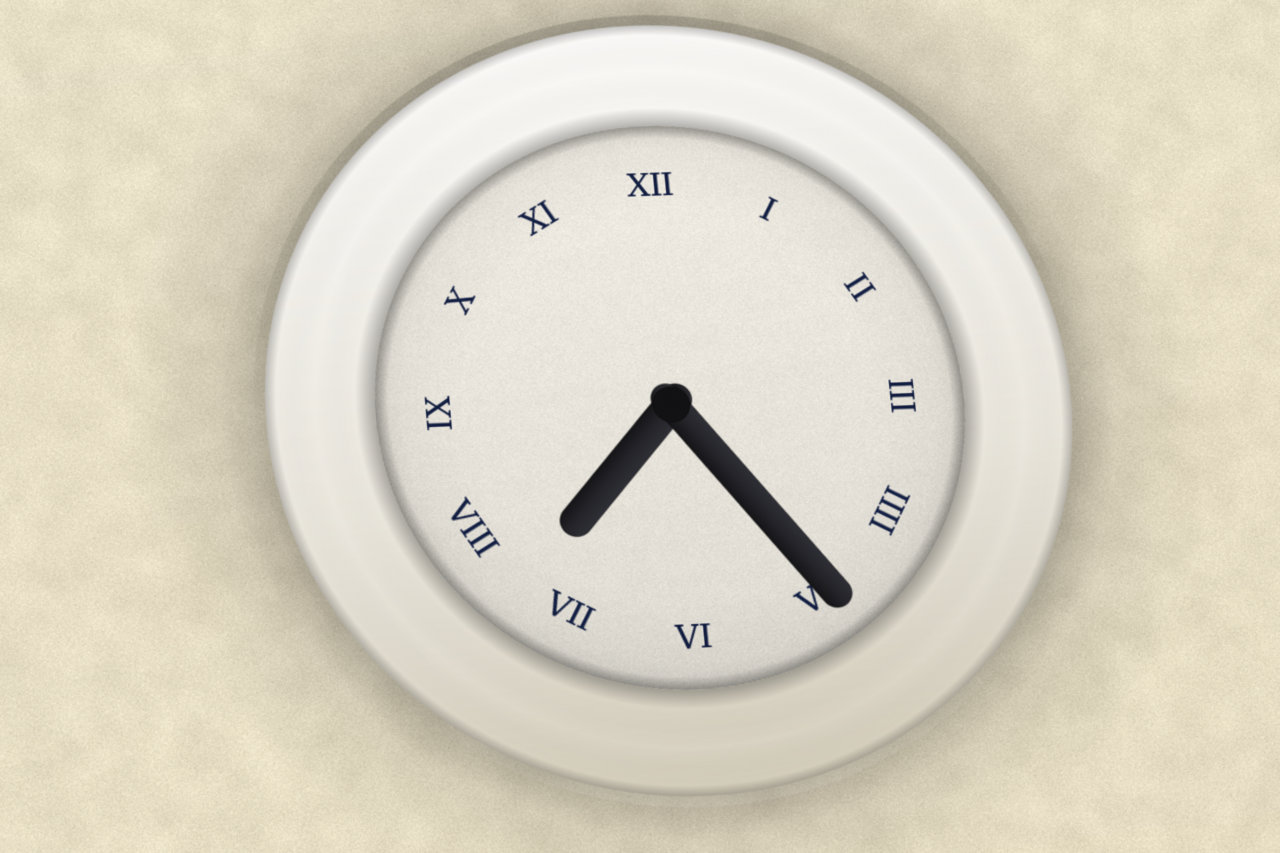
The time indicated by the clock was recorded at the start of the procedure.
7:24
